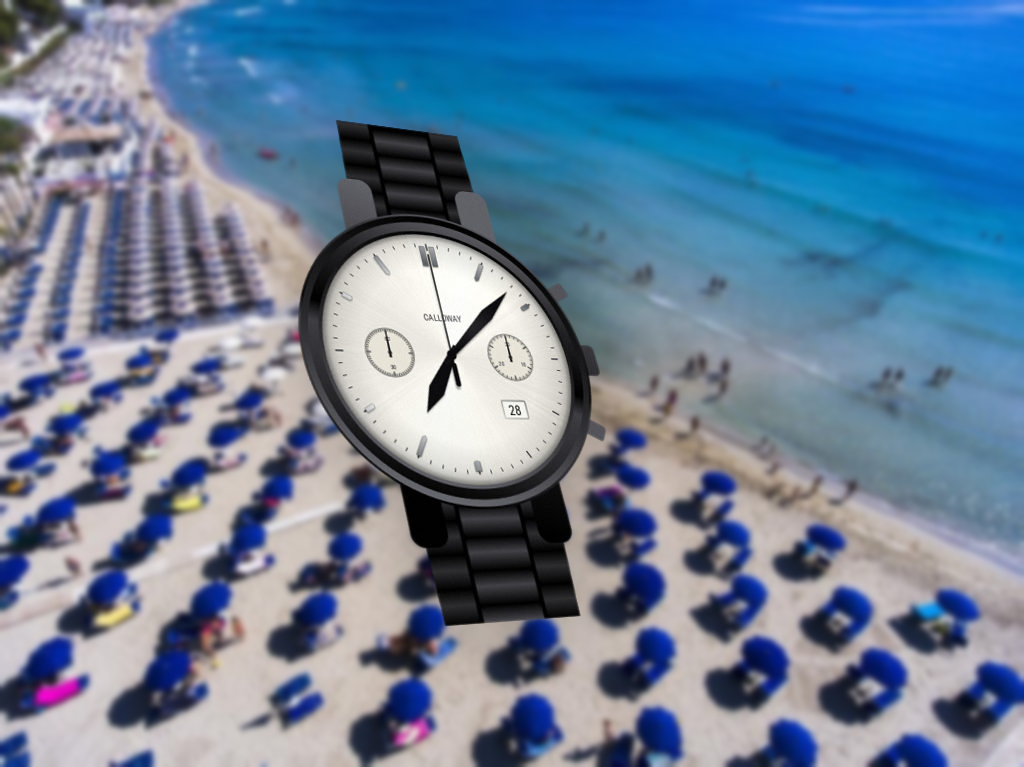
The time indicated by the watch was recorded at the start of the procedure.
7:08
